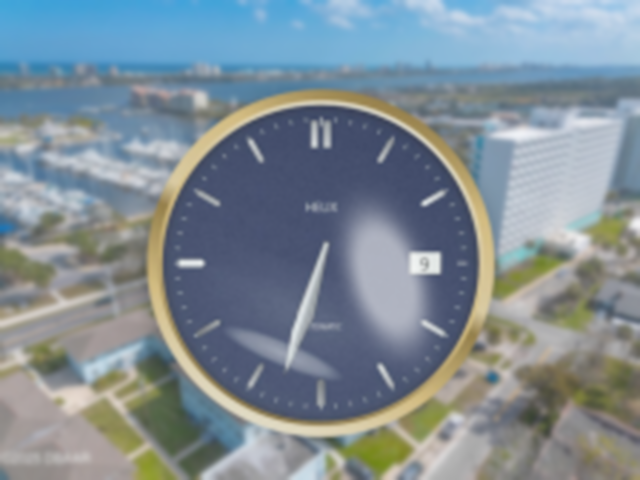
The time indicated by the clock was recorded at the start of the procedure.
6:33
